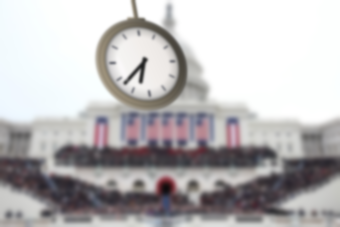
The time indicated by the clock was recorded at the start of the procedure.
6:38
